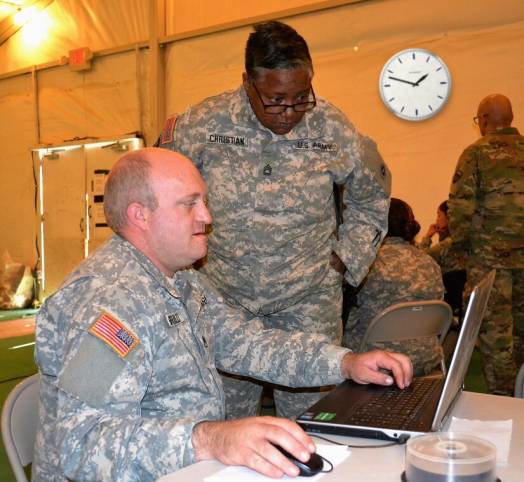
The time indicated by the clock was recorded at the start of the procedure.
1:48
